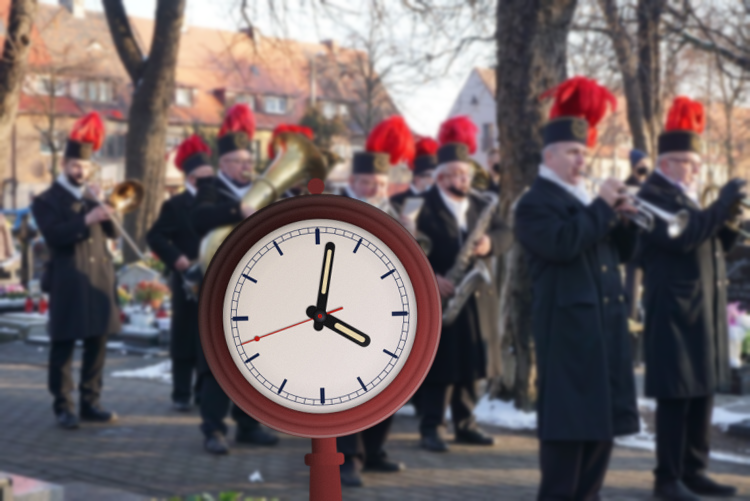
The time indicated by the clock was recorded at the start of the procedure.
4:01:42
